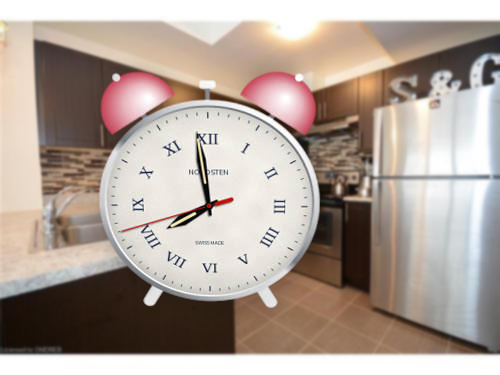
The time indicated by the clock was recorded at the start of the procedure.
7:58:42
